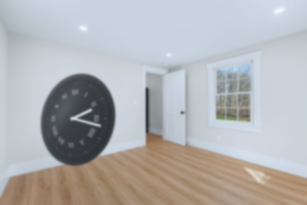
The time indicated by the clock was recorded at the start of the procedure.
2:17
